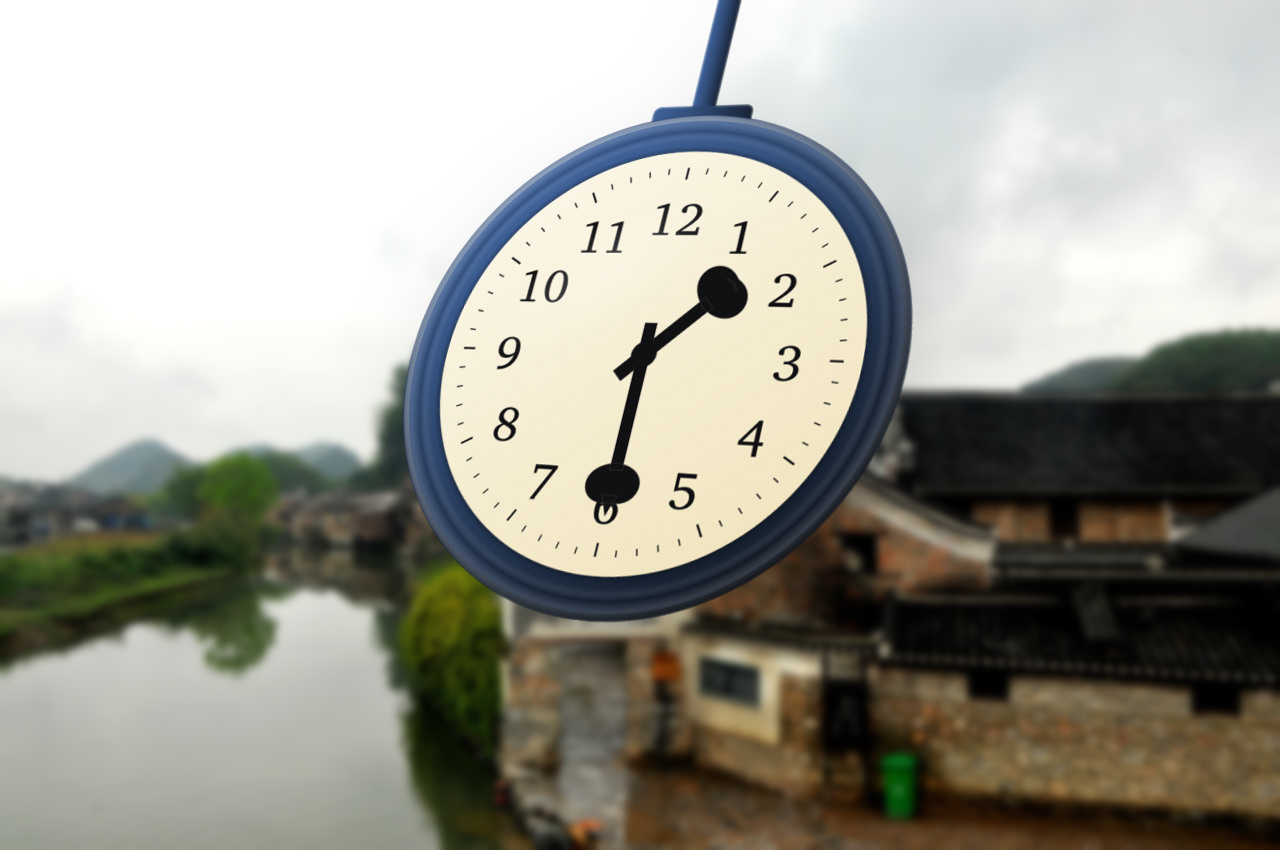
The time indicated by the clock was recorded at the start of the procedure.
1:30
